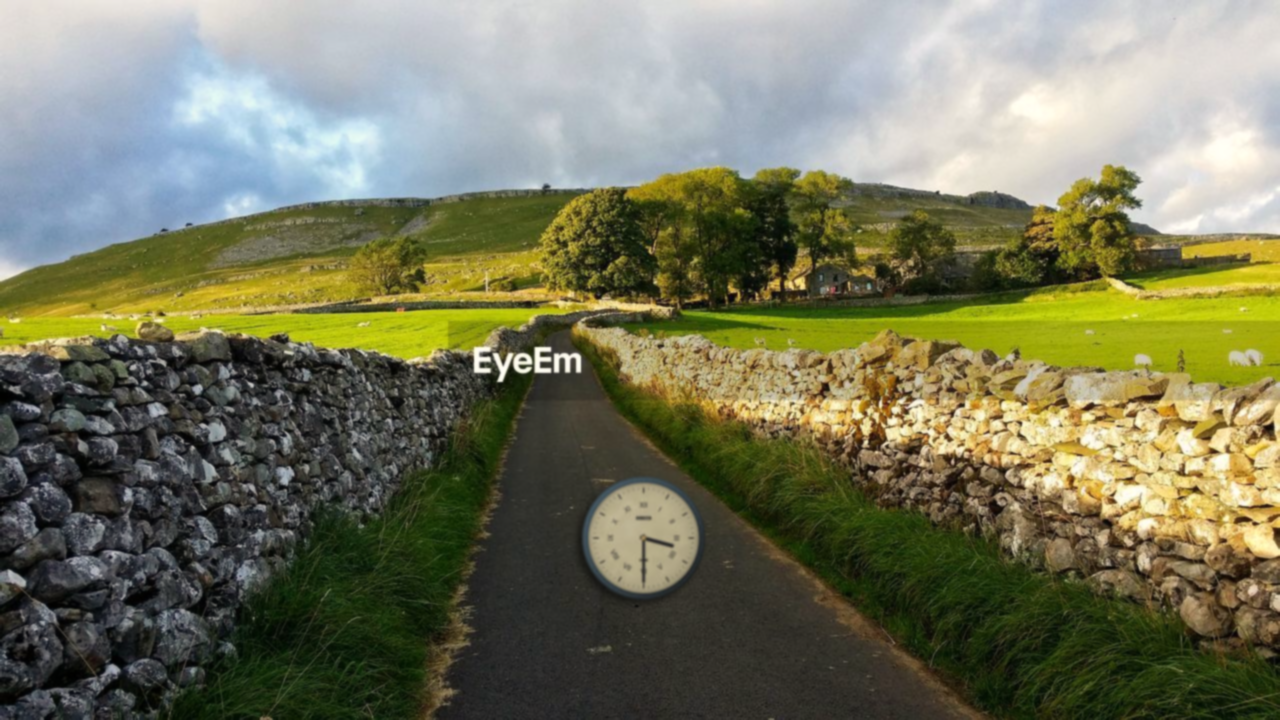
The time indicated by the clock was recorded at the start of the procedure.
3:30
